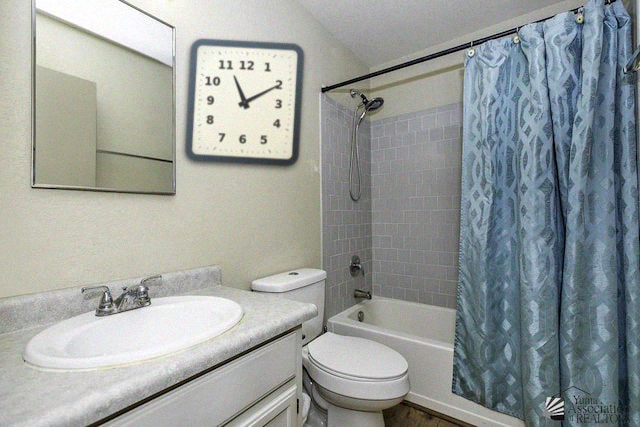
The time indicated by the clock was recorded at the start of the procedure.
11:10
